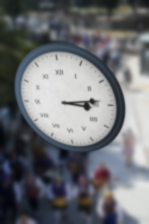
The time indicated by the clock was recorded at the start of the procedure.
3:14
